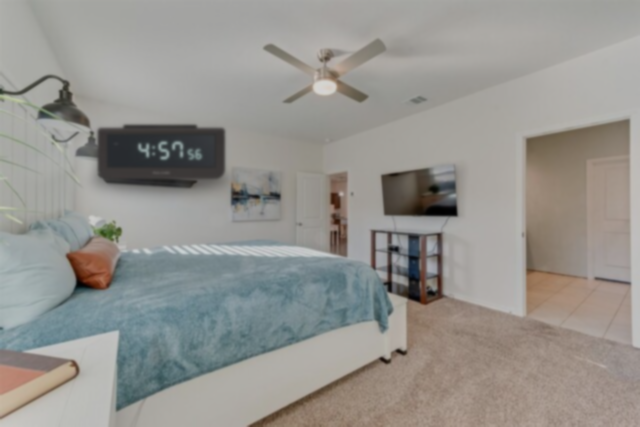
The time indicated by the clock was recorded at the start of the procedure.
4:57
